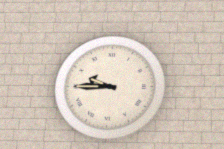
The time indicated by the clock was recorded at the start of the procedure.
9:45
